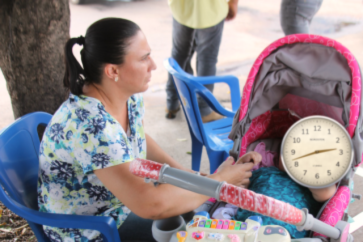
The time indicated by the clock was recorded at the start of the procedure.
2:42
